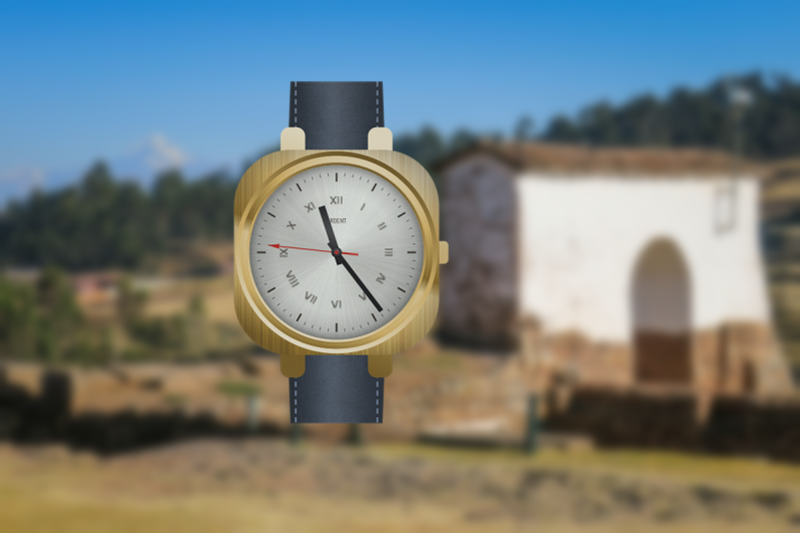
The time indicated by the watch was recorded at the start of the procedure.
11:23:46
